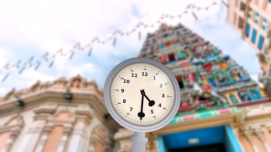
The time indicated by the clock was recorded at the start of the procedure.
4:30
